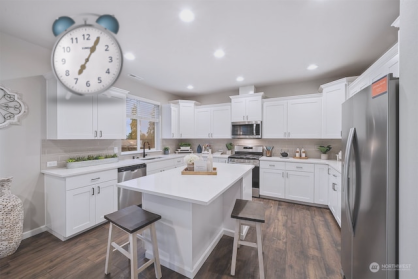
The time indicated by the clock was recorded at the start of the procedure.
7:05
